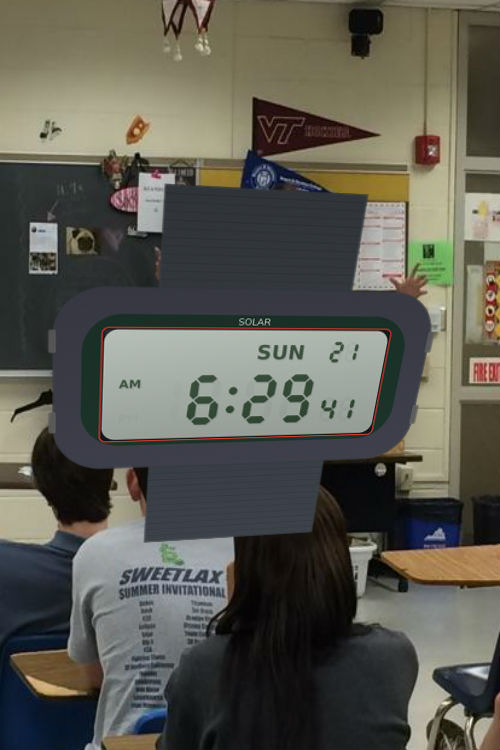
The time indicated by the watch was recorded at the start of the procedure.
6:29:41
